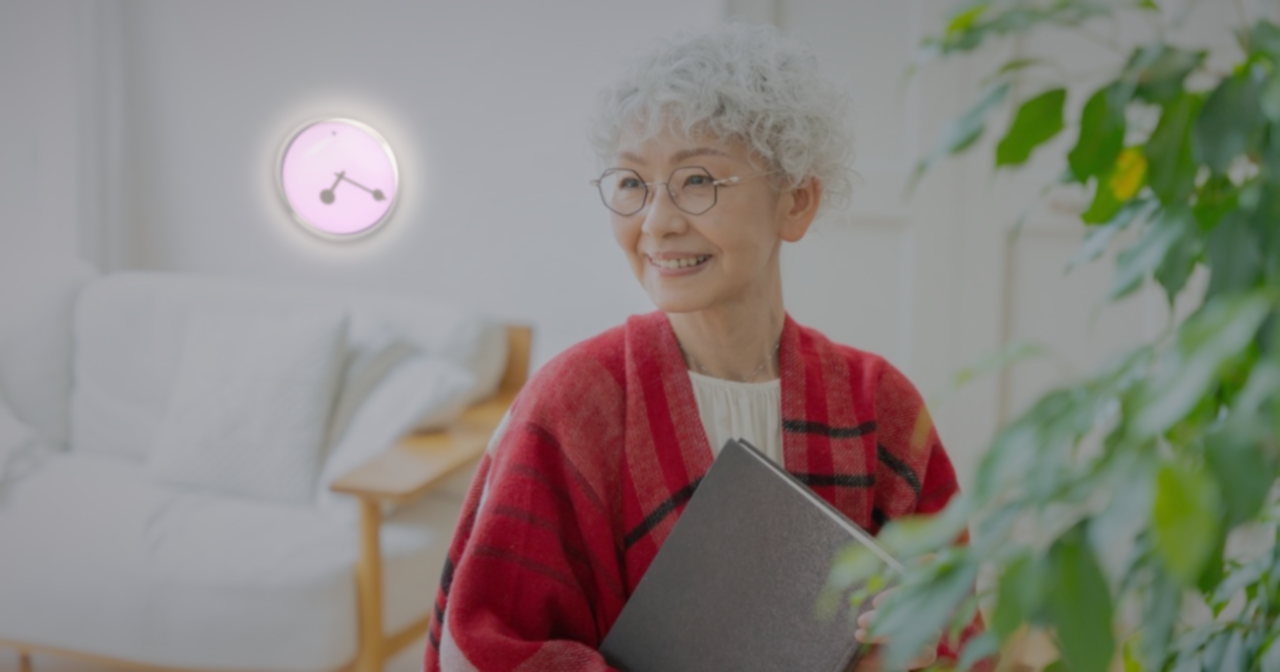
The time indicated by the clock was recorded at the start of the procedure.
7:20
